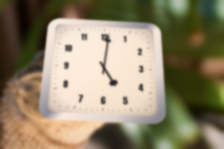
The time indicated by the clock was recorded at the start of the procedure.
5:01
